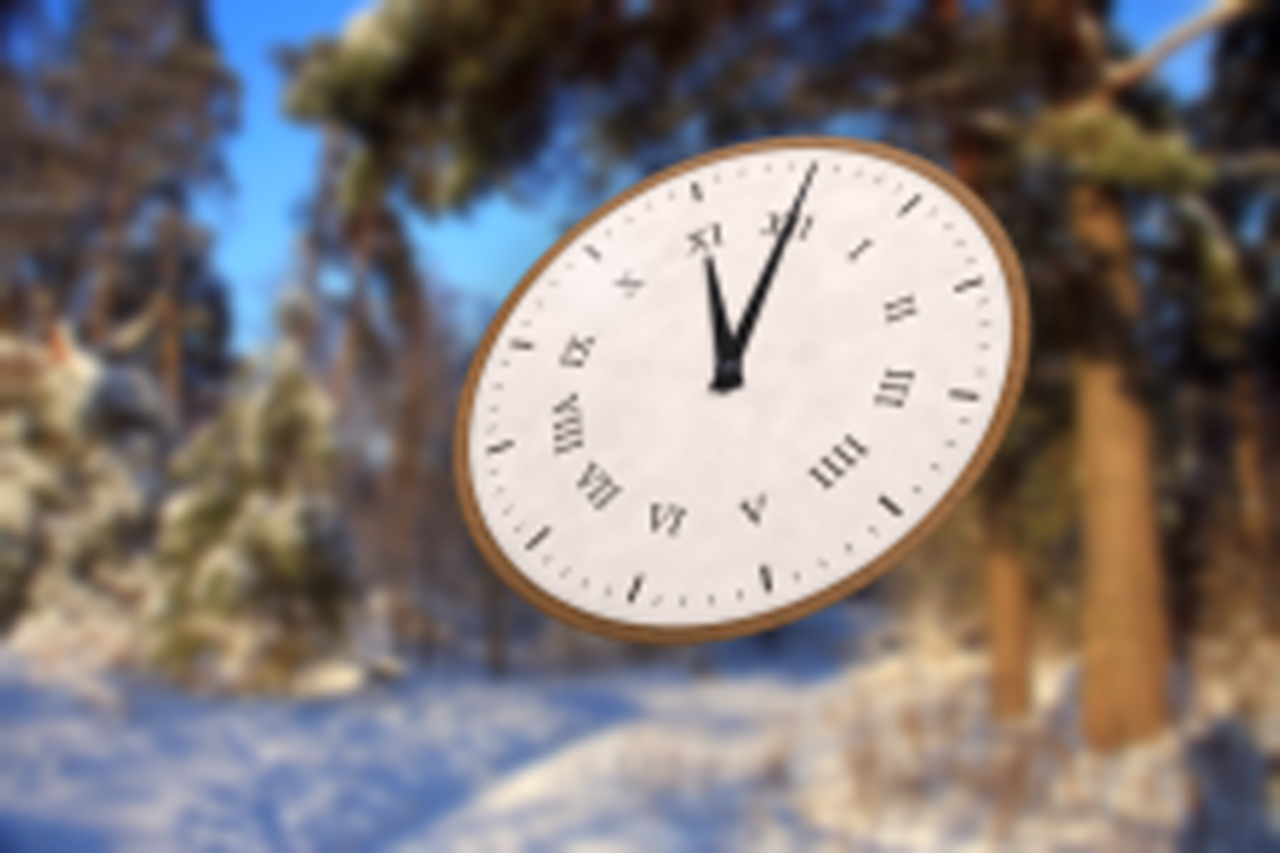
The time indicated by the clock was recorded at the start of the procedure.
11:00
